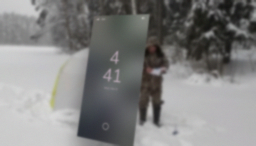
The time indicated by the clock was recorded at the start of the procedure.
4:41
